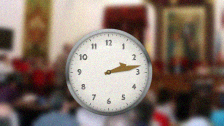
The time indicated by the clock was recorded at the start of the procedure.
2:13
